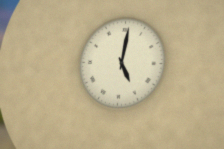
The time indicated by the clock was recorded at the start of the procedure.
5:01
